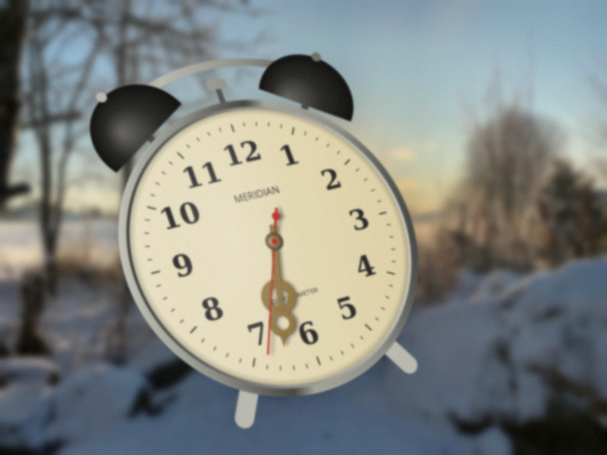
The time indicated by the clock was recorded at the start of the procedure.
6:32:34
